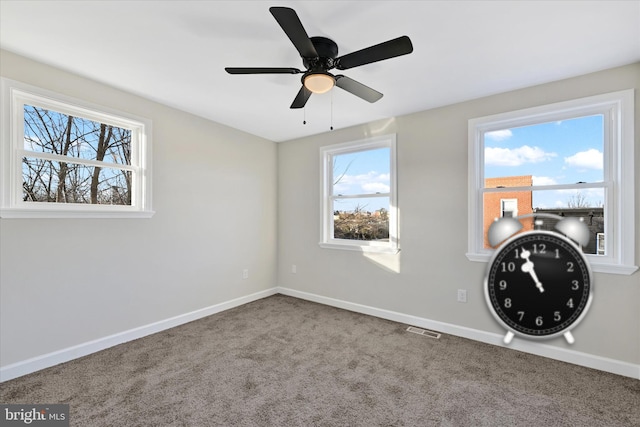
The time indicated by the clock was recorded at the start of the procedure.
10:56
